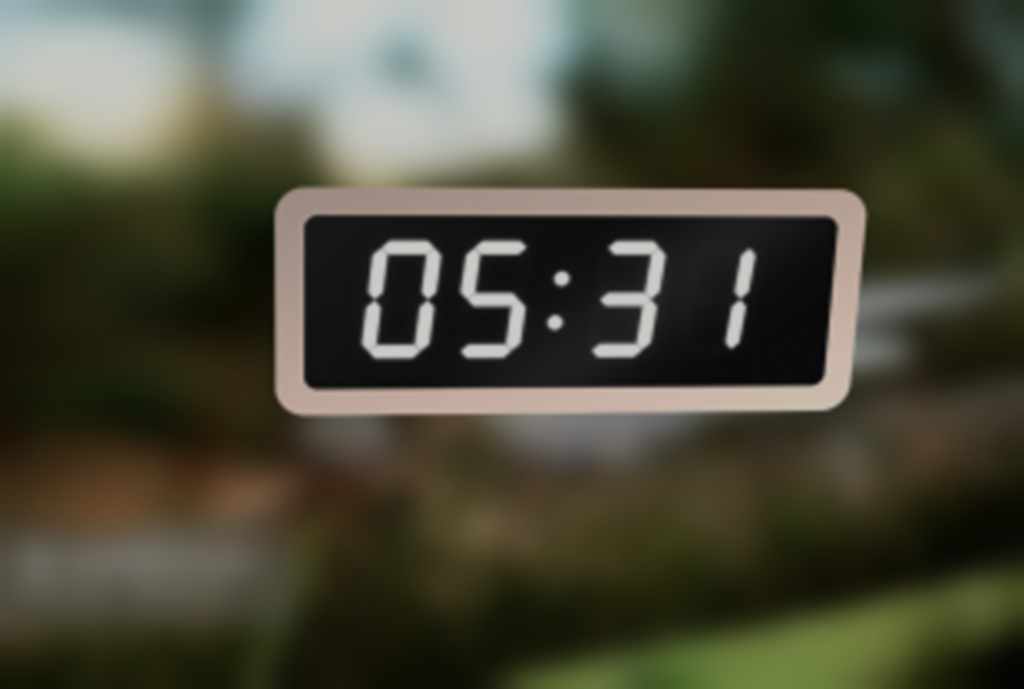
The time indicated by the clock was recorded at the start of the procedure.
5:31
